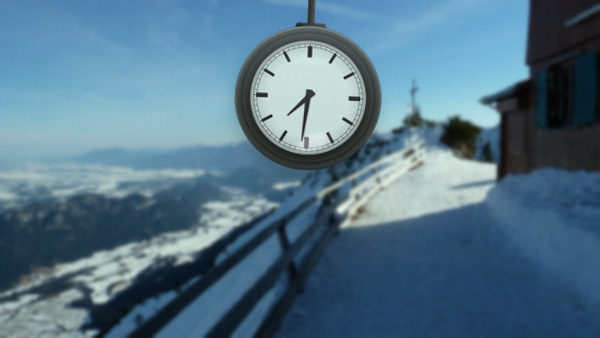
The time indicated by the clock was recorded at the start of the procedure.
7:31
